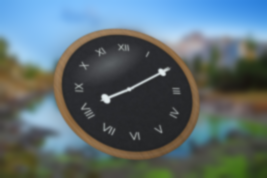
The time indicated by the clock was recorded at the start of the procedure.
8:10
